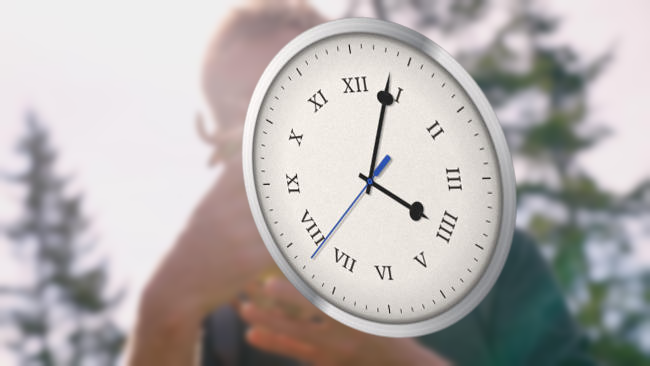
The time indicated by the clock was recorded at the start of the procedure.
4:03:38
